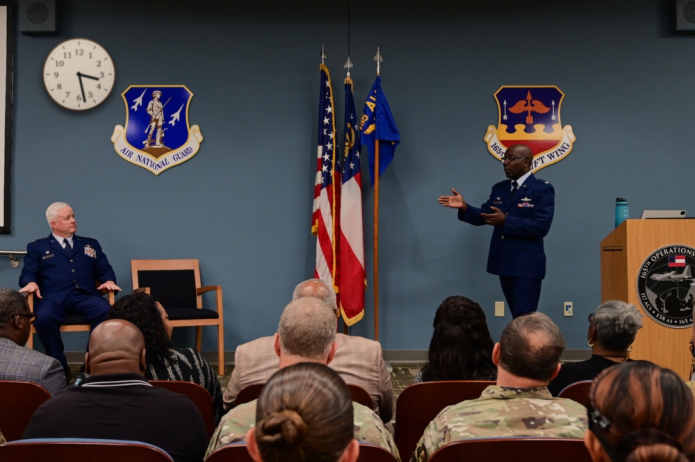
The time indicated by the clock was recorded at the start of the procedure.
3:28
